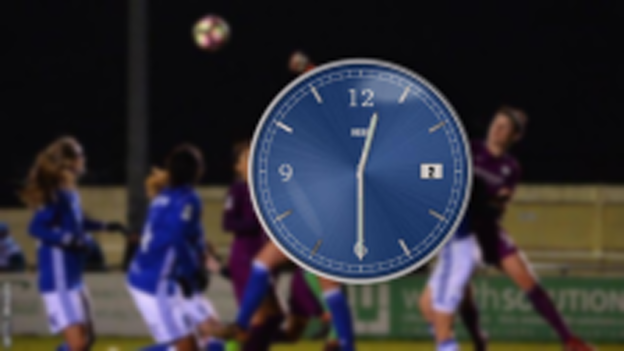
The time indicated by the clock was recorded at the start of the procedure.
12:30
